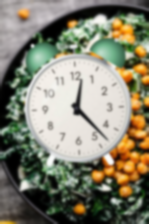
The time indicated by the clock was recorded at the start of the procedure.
12:23
